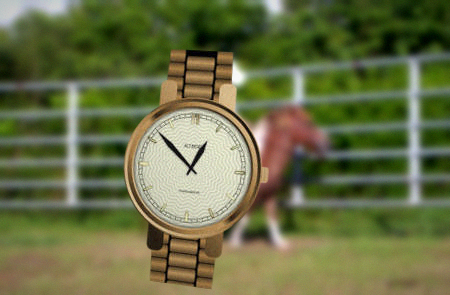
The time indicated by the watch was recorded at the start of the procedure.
12:52
